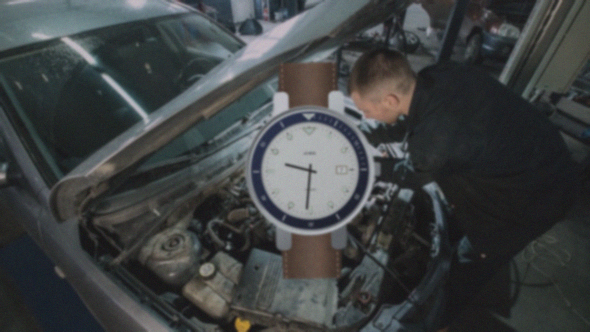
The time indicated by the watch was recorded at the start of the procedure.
9:31
